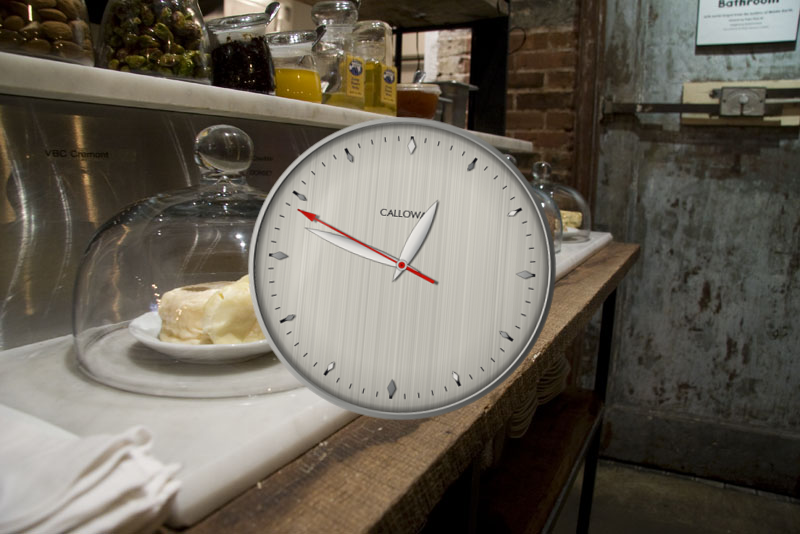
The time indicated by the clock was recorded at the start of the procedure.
12:47:49
